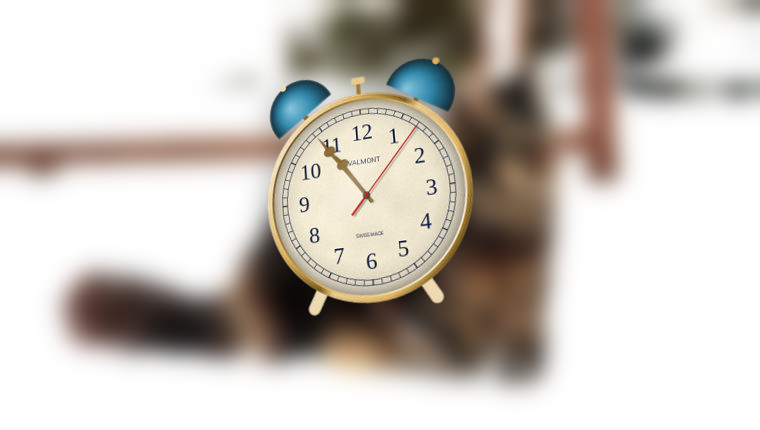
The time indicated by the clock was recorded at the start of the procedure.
10:54:07
